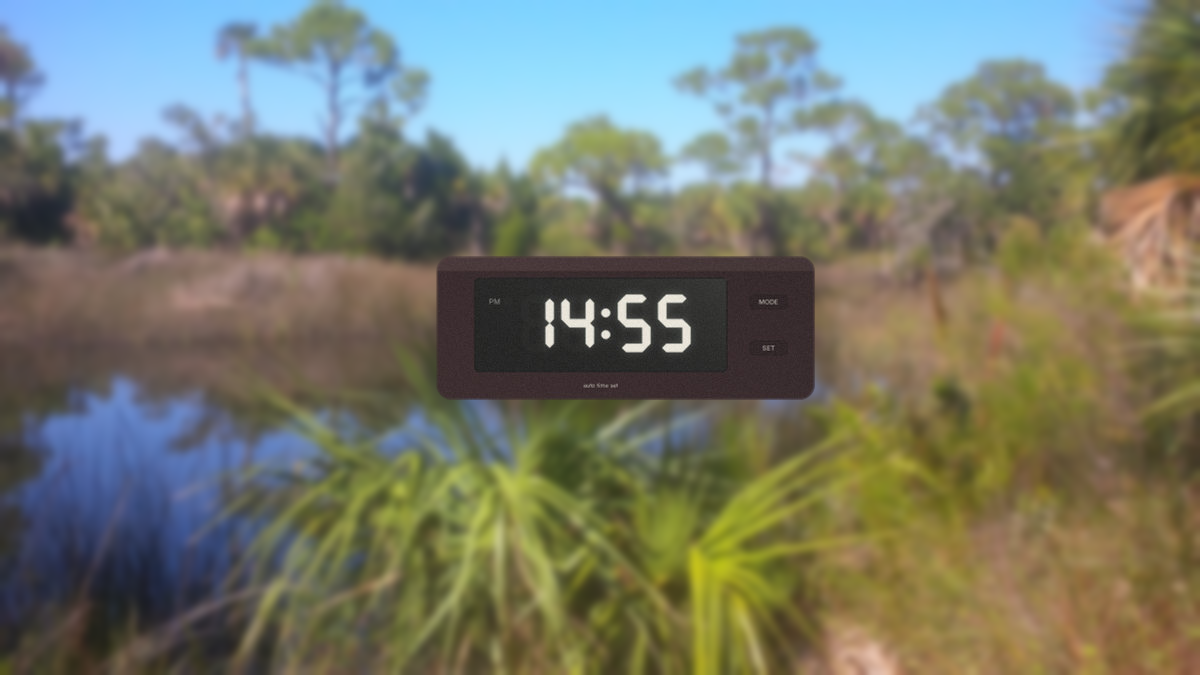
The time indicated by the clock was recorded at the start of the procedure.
14:55
